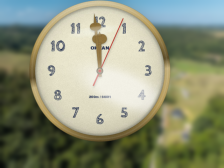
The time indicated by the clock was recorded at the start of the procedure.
11:59:04
